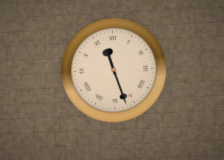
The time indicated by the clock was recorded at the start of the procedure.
11:27
